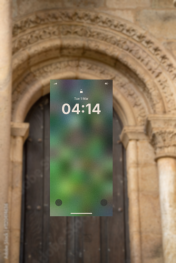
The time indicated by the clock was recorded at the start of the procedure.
4:14
